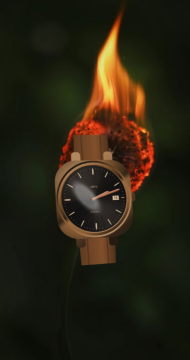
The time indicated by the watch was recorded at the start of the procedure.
2:12
